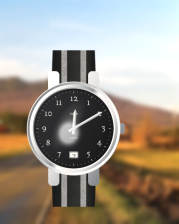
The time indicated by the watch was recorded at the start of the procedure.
12:10
